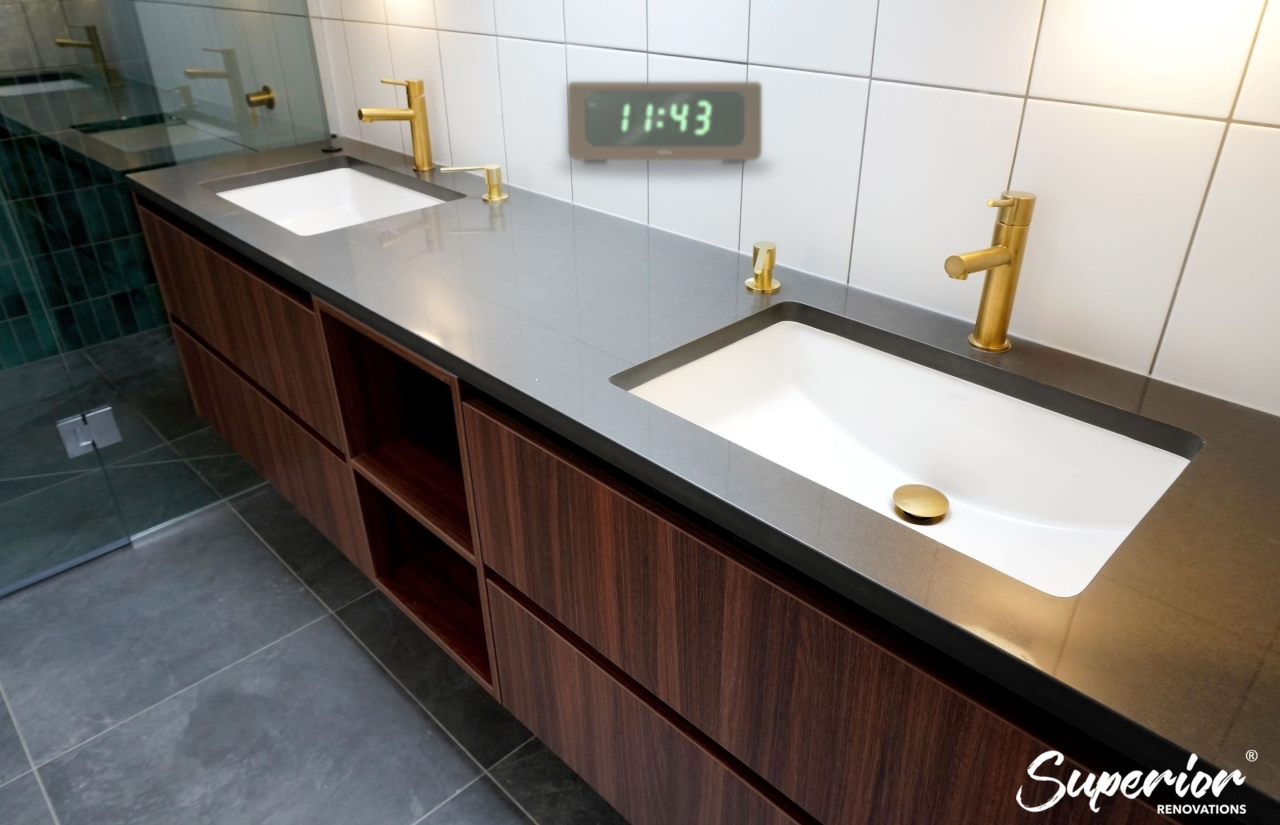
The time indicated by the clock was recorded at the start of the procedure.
11:43
